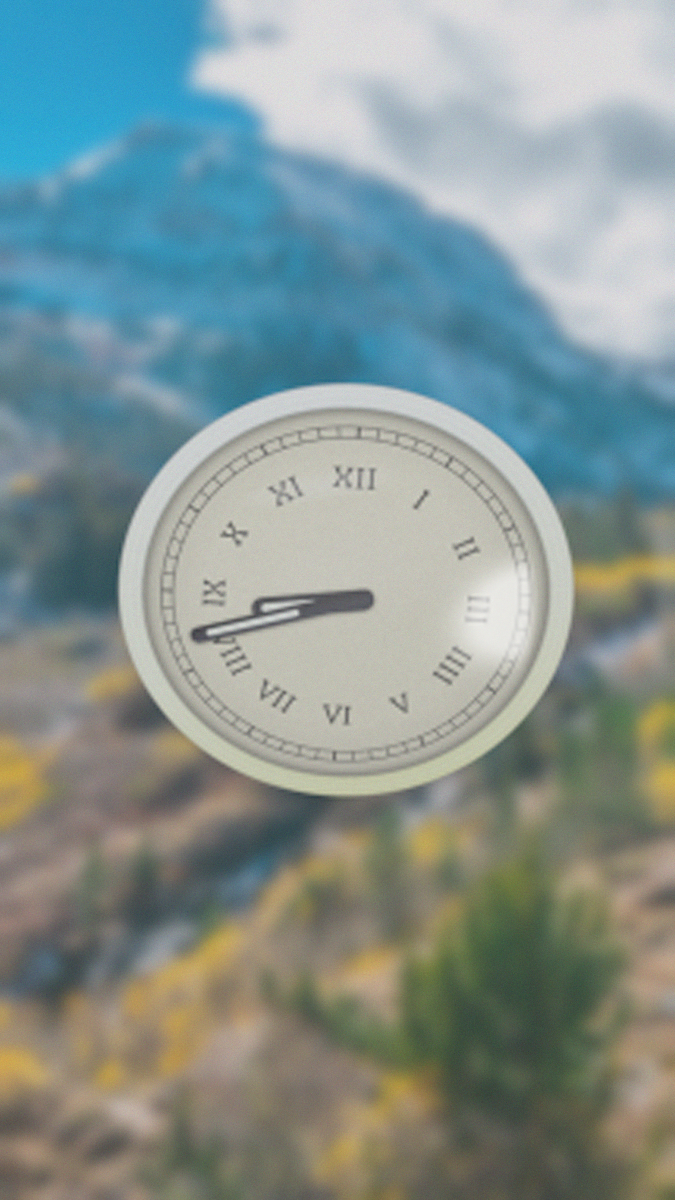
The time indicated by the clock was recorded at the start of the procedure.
8:42
